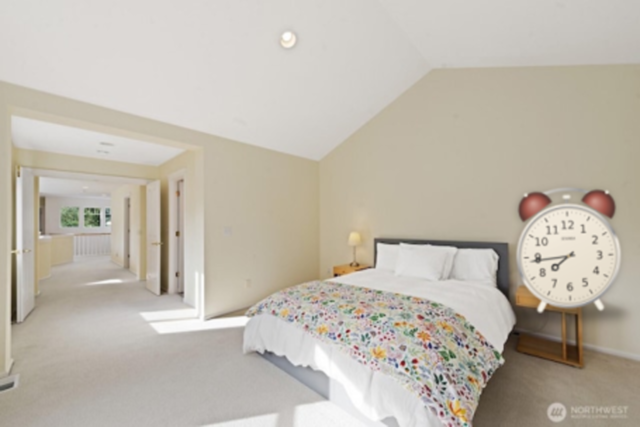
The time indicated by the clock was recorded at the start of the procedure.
7:44
